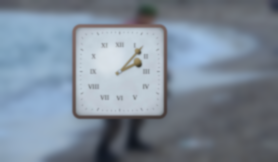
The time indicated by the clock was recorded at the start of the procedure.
2:07
